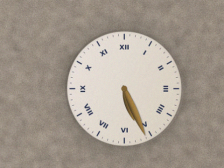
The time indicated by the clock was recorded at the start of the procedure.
5:26
